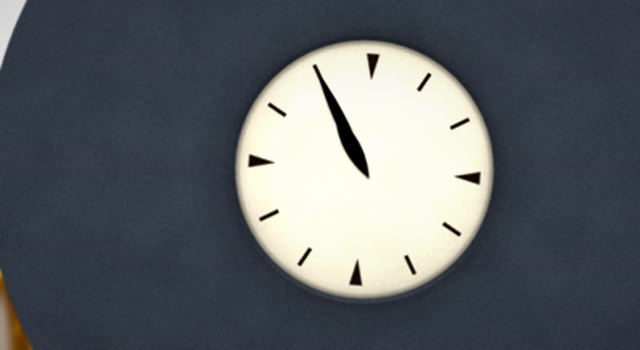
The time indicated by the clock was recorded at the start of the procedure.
10:55
